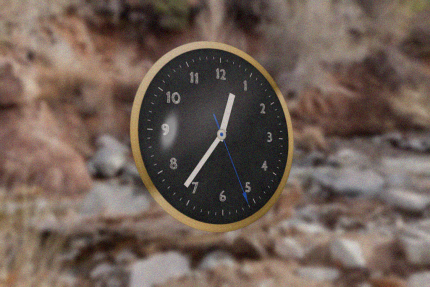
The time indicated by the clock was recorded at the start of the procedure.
12:36:26
